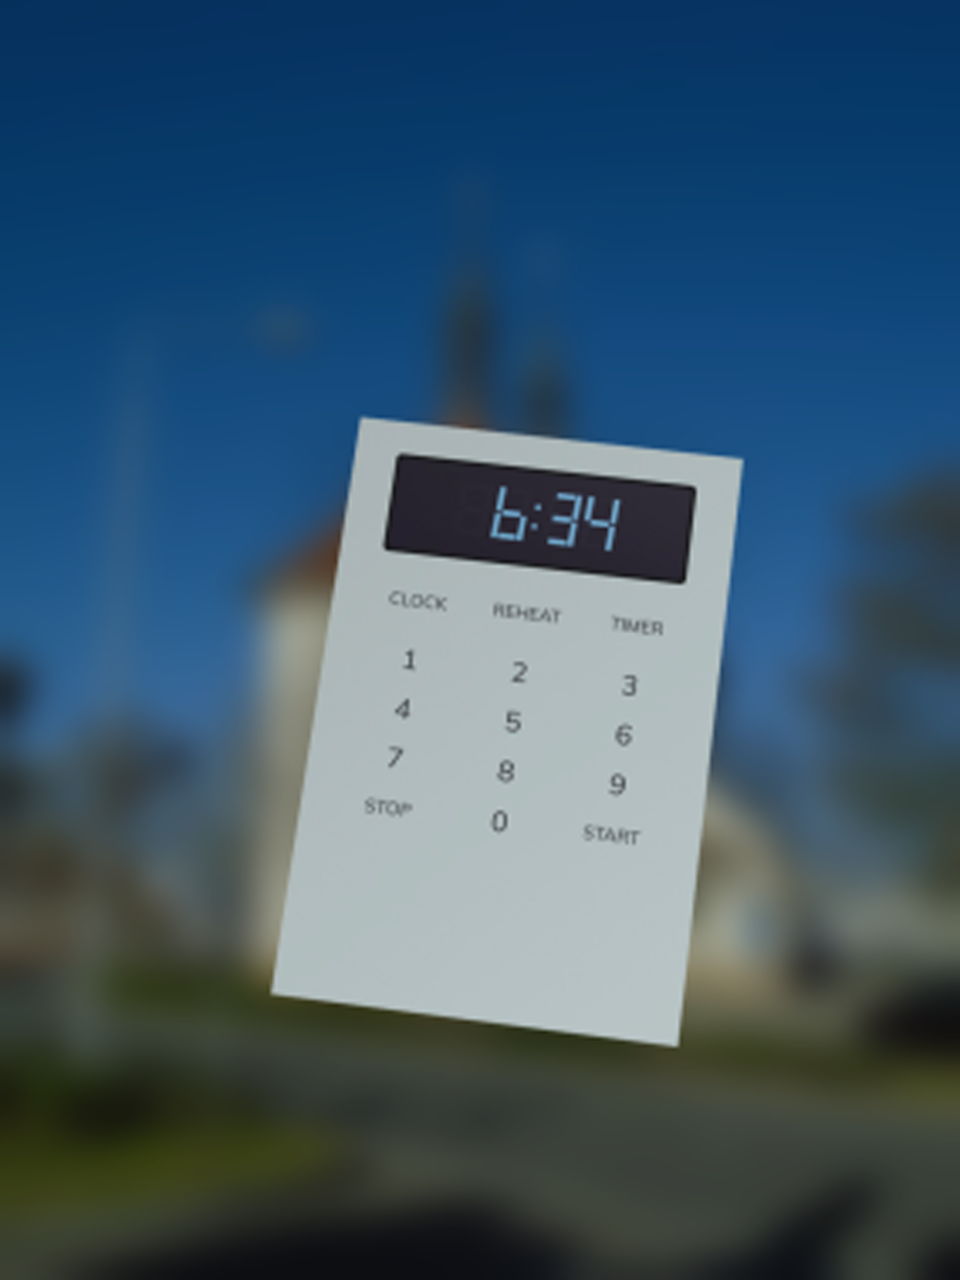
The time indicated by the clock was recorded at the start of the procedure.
6:34
